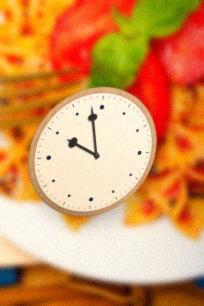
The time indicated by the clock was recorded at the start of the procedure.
9:58
